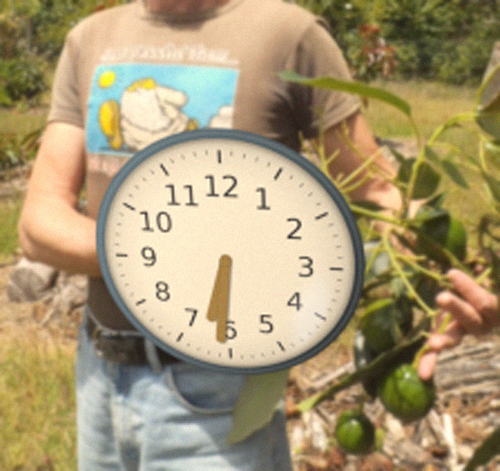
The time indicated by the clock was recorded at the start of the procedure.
6:31
